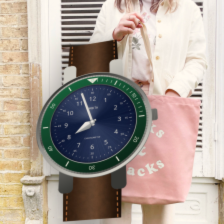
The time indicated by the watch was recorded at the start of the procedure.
7:57
